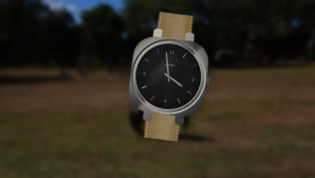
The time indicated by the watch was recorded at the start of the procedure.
3:58
